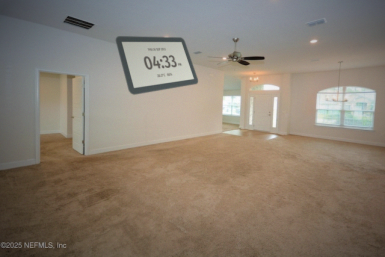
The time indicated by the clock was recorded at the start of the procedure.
4:33
